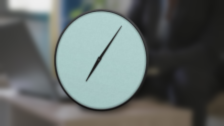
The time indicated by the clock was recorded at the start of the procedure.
7:06
